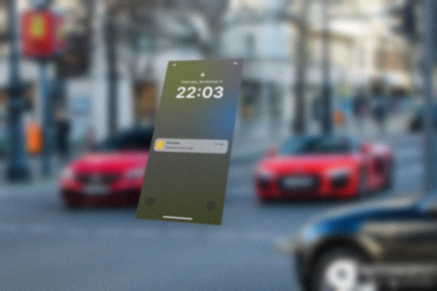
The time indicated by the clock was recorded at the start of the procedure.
22:03
